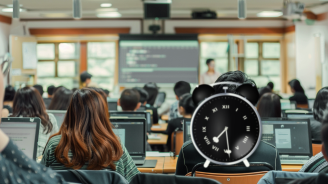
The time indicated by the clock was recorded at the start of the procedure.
7:29
